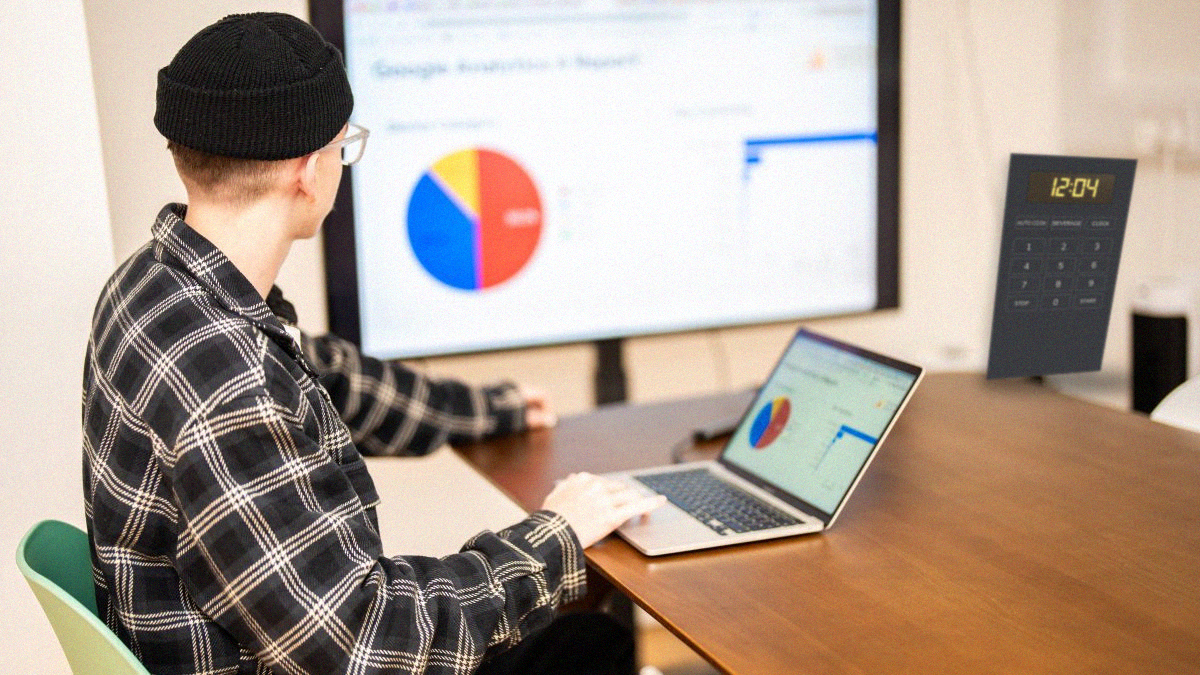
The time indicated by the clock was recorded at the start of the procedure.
12:04
